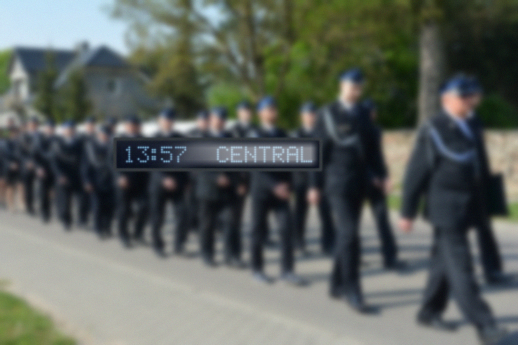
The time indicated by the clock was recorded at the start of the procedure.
13:57
